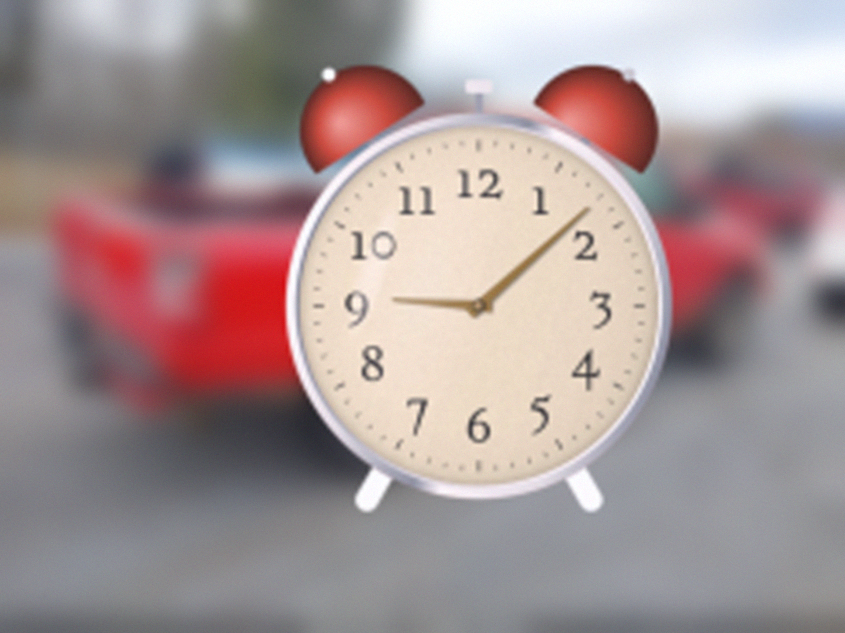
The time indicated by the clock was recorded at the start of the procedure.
9:08
